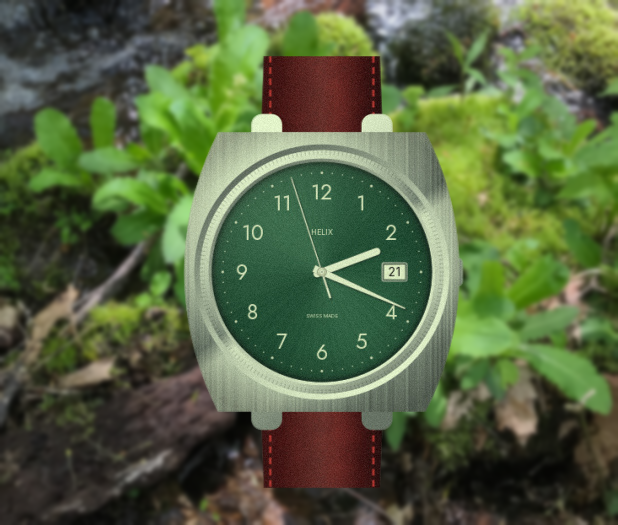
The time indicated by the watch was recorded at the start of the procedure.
2:18:57
